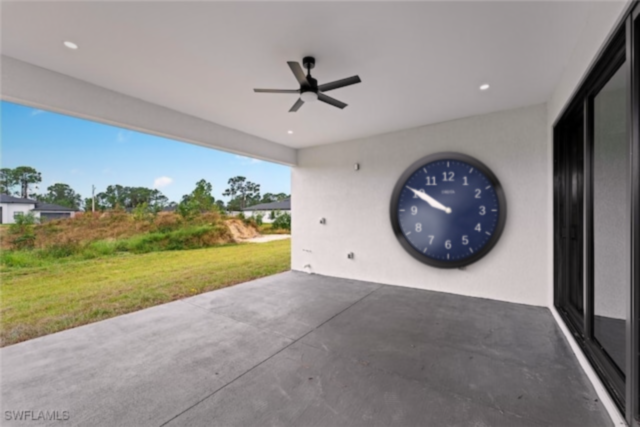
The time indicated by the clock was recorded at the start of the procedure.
9:50
